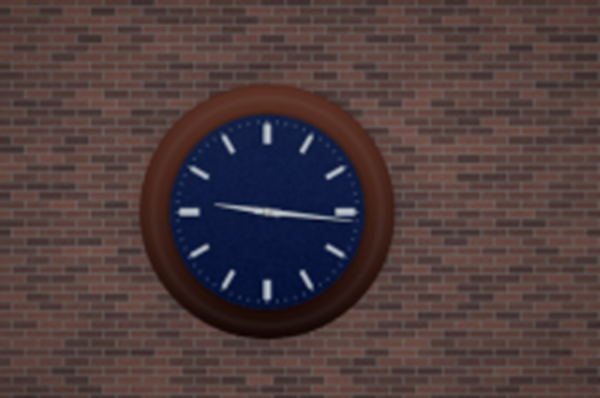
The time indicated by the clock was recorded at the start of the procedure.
9:16
